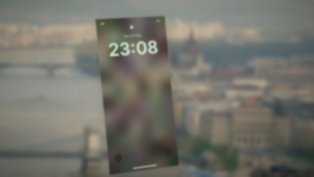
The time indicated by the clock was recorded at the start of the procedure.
23:08
